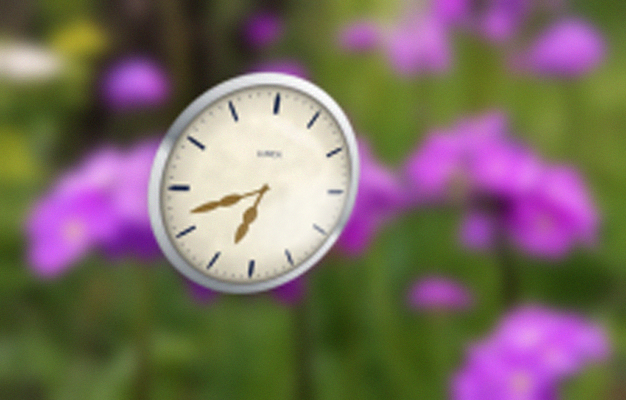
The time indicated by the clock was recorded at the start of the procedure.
6:42
